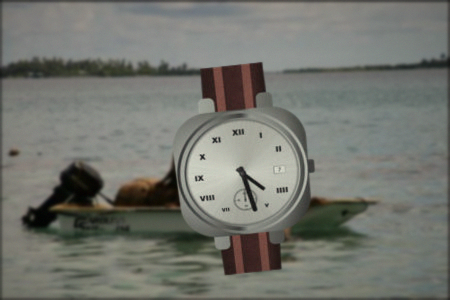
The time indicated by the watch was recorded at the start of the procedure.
4:28
